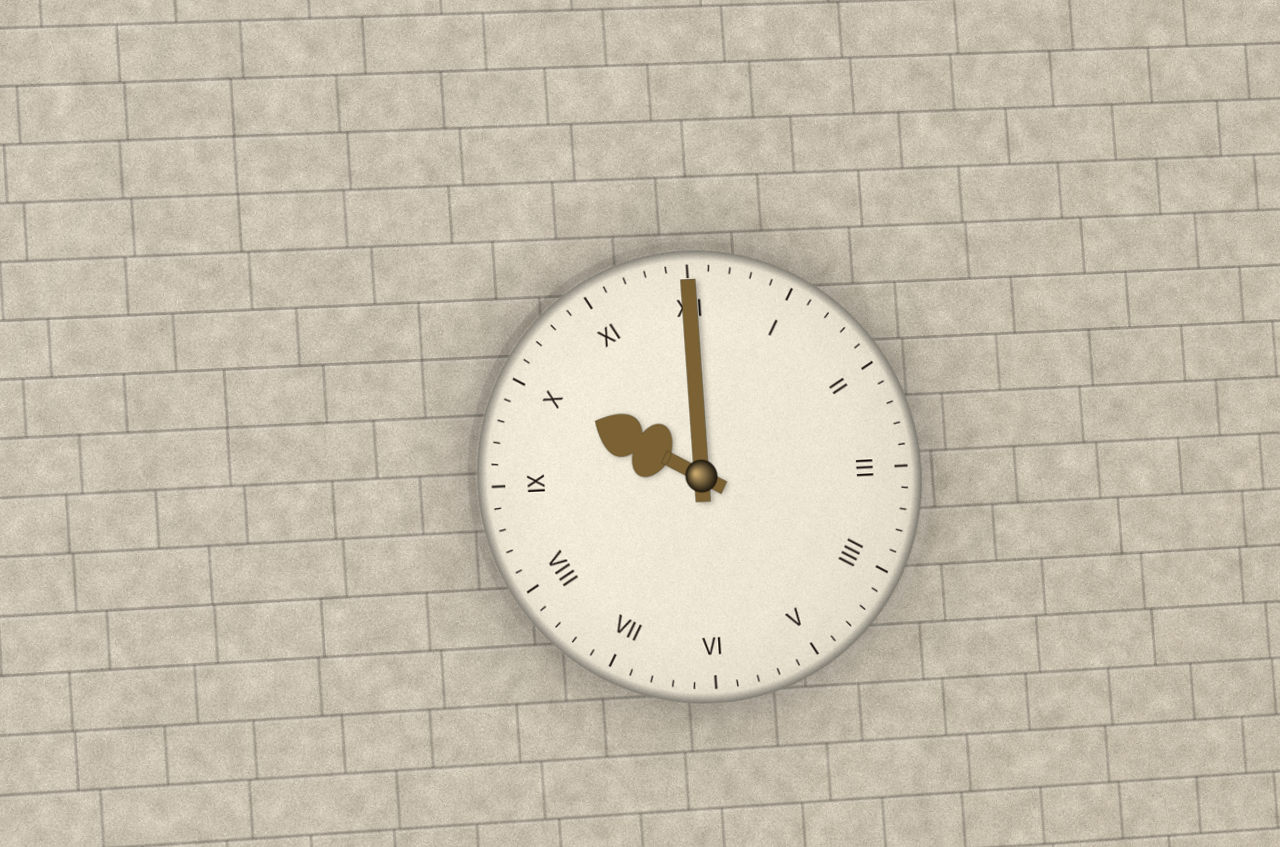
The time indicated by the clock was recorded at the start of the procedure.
10:00
